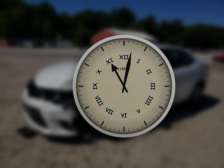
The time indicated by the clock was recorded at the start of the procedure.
11:02
